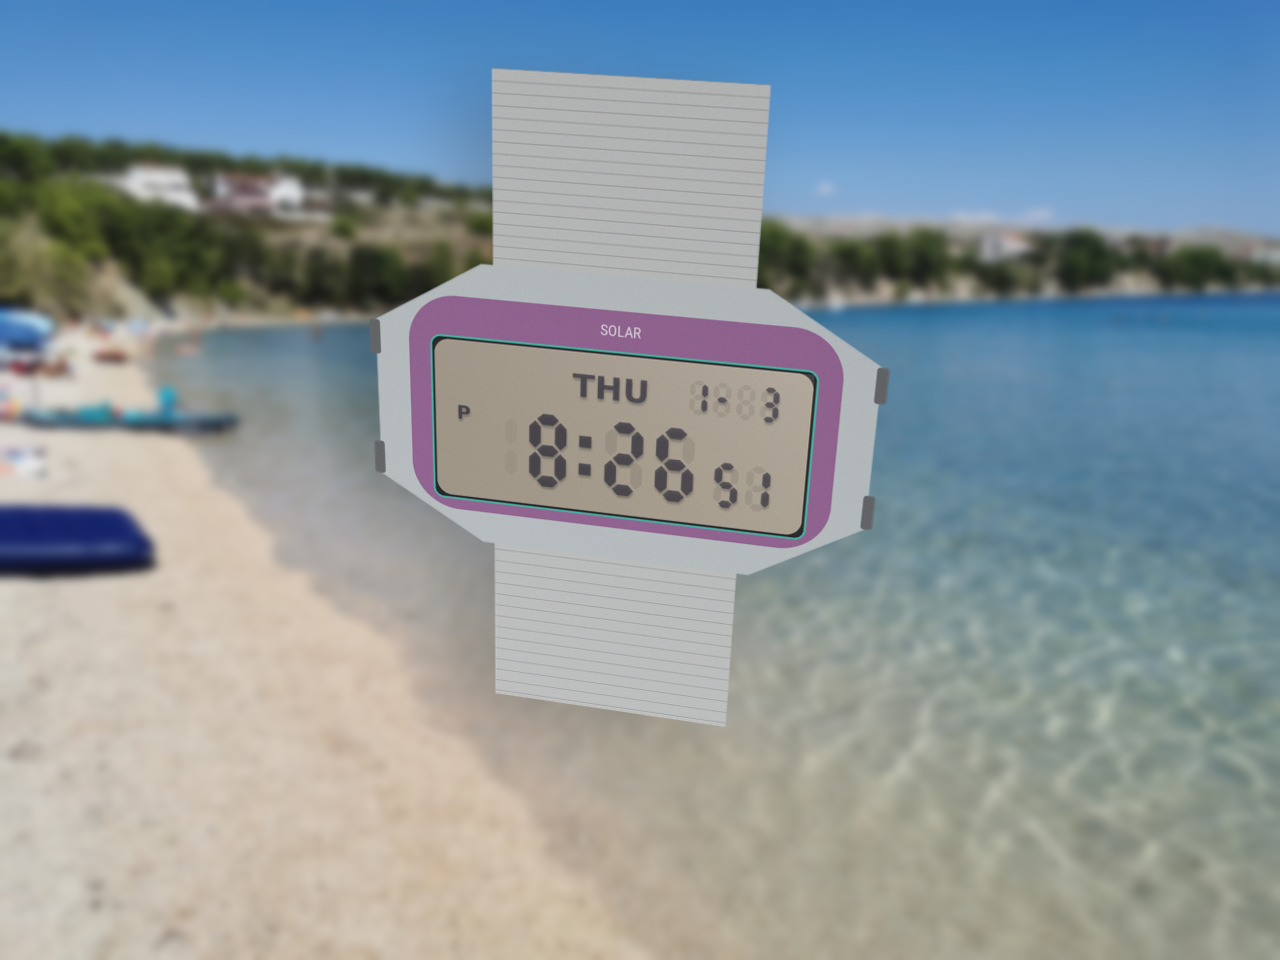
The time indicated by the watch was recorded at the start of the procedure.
8:26:51
